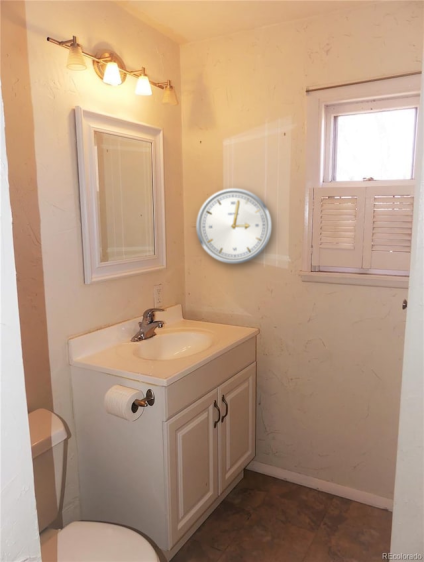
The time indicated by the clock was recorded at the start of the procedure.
3:02
